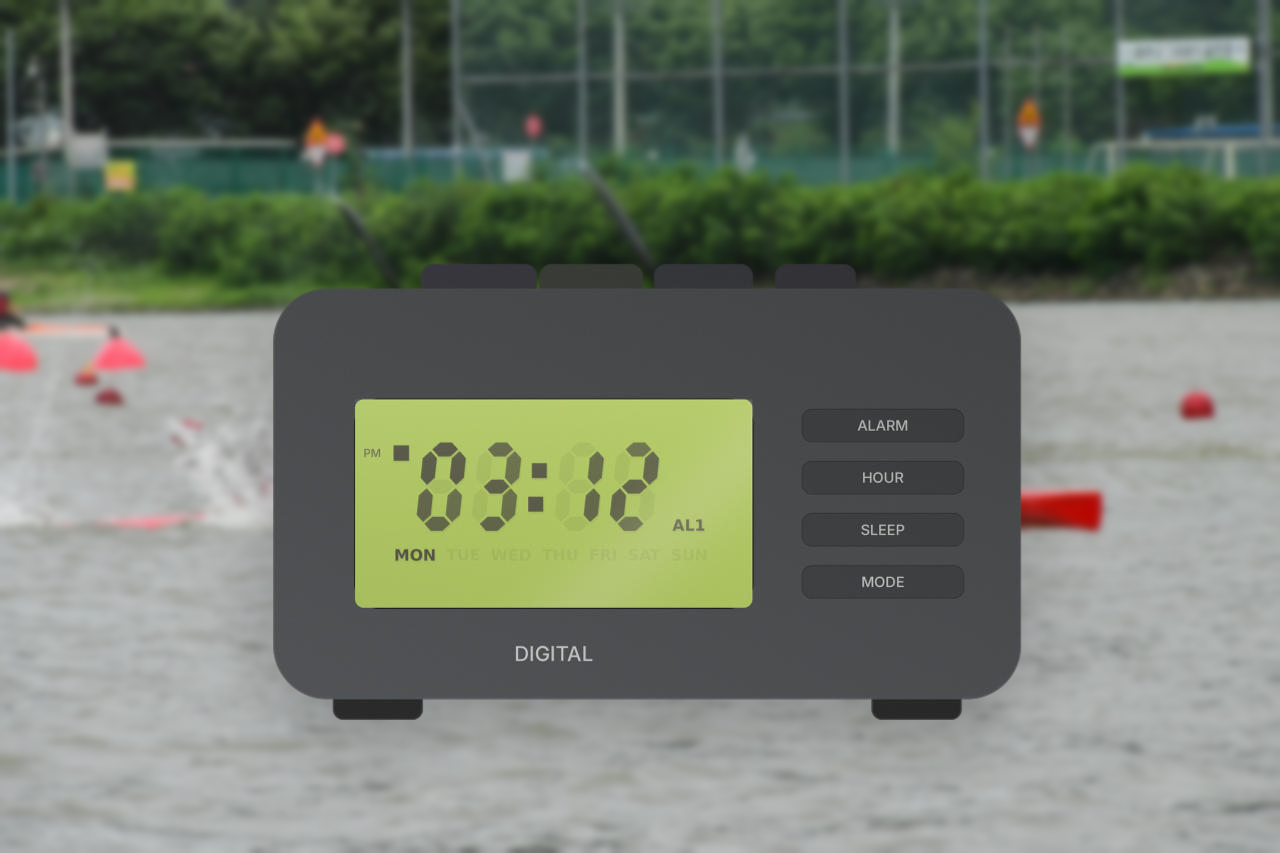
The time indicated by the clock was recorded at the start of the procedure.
3:12
